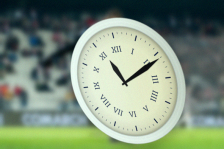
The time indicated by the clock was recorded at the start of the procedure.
11:11
